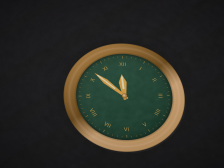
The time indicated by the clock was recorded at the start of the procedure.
11:52
